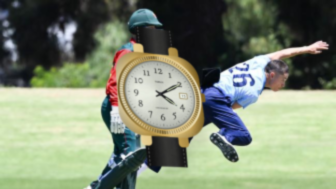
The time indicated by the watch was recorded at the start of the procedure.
4:10
